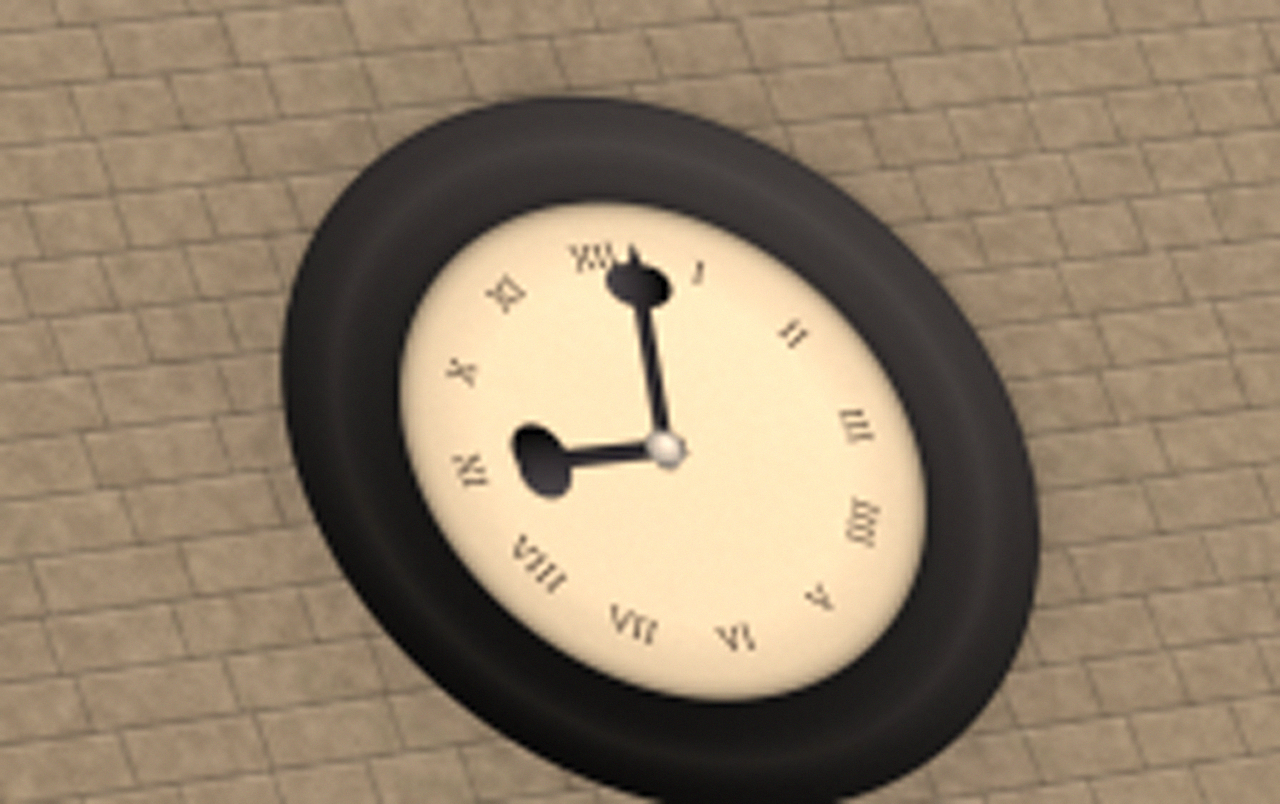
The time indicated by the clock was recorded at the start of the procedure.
9:02
